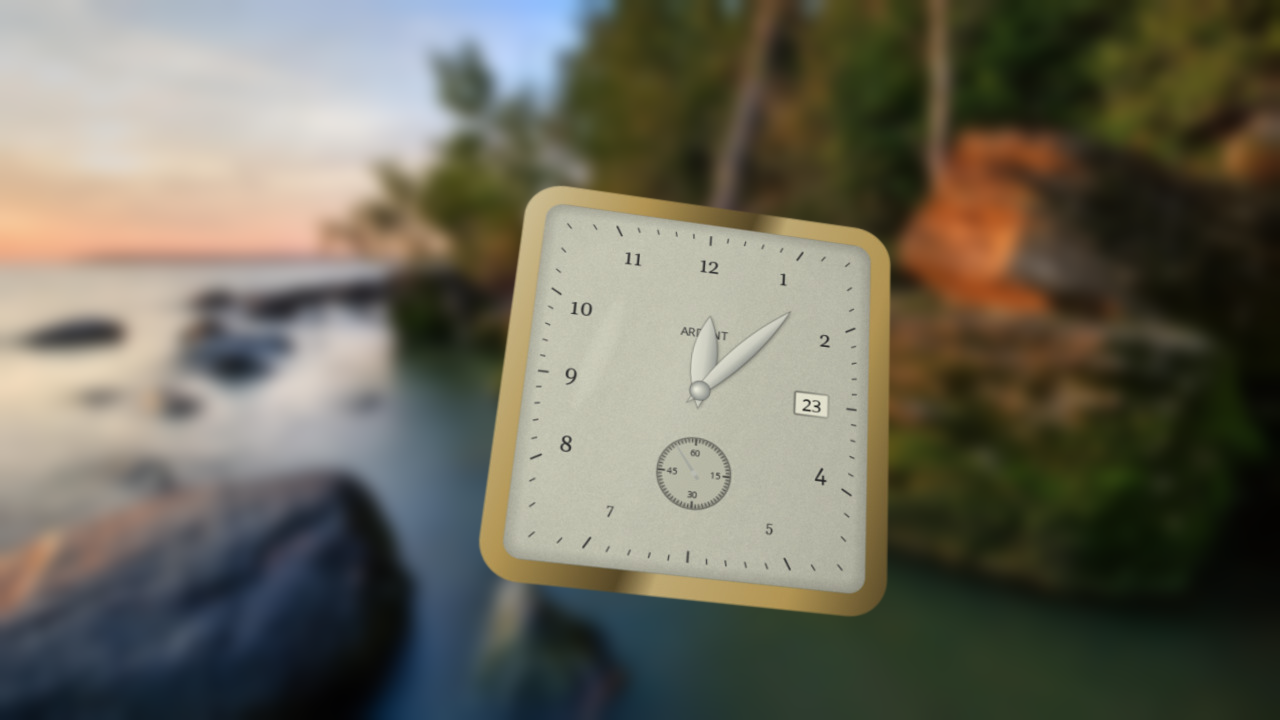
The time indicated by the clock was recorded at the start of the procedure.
12:06:54
